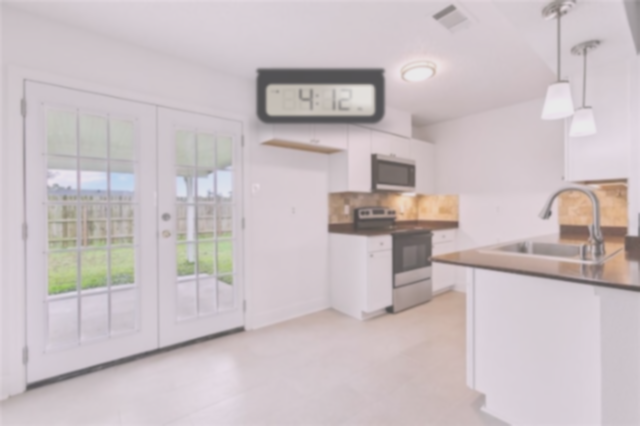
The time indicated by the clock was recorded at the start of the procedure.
4:12
